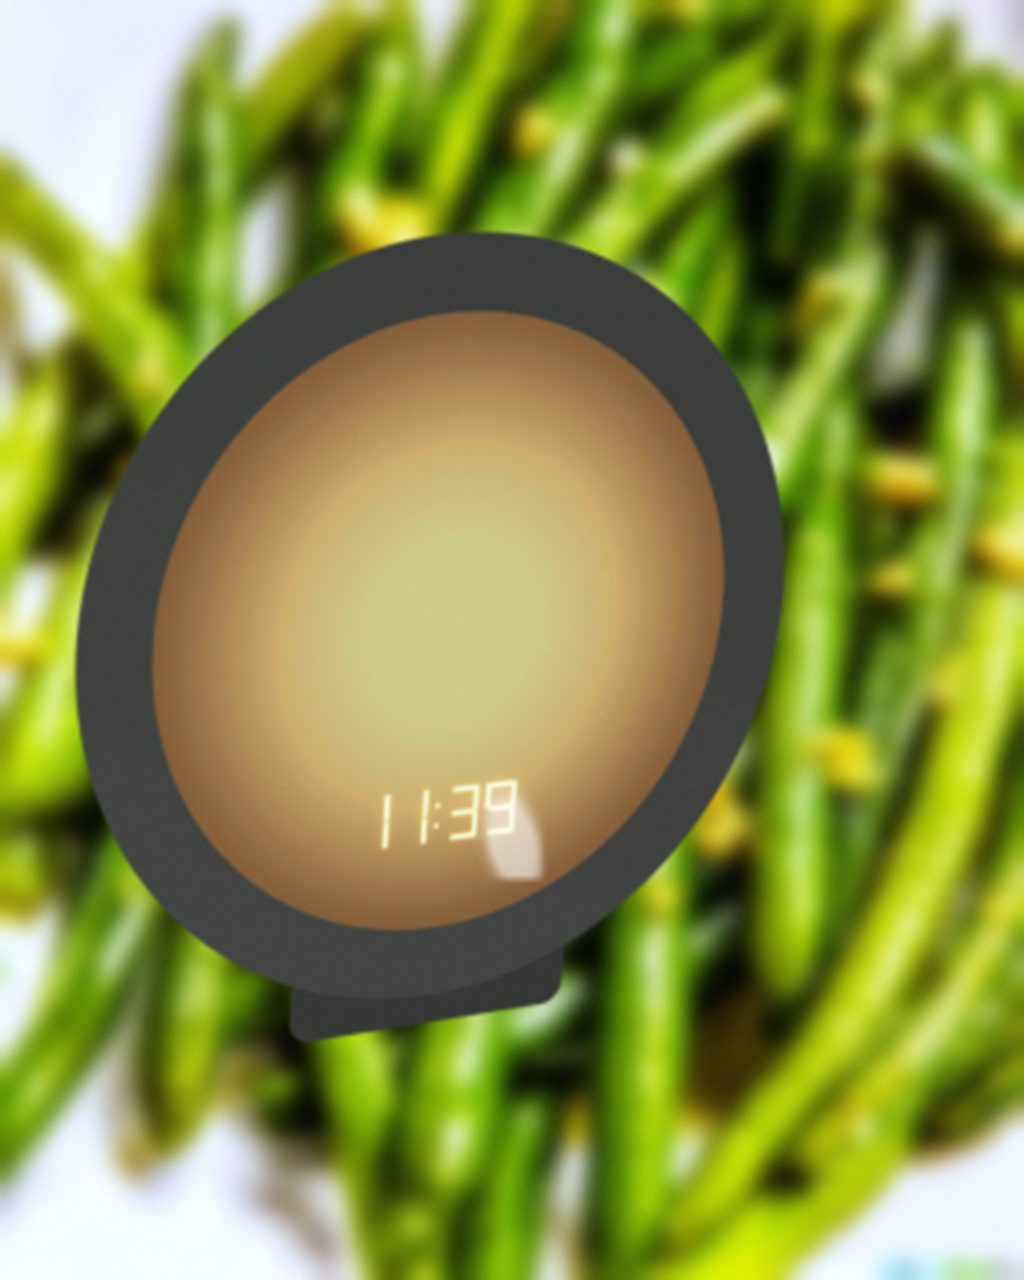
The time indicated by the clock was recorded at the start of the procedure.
11:39
